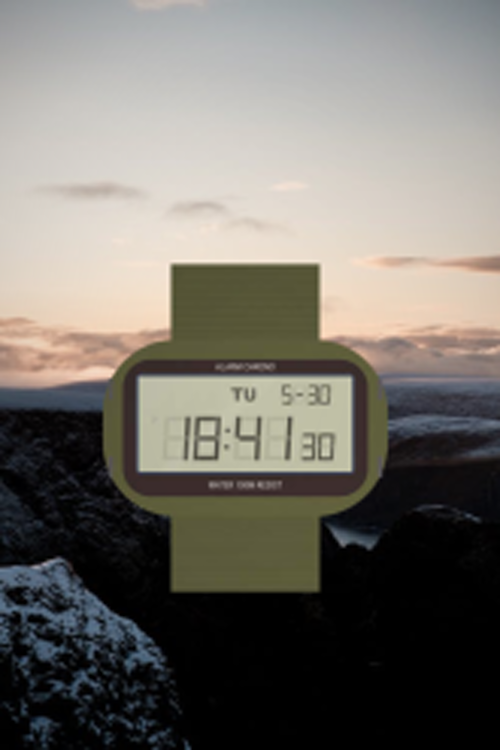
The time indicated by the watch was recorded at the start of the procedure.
18:41:30
